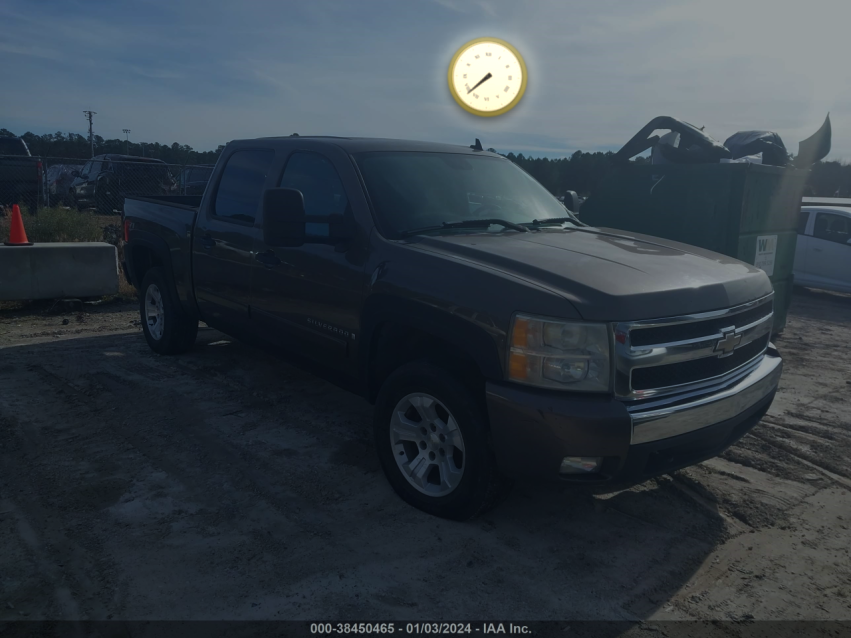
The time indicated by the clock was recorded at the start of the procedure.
7:38
